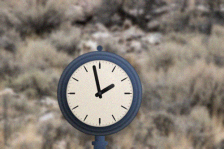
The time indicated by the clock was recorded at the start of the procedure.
1:58
